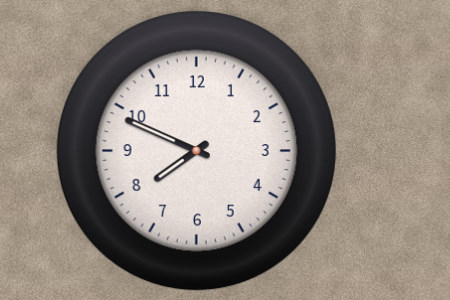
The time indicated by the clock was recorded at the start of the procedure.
7:49
